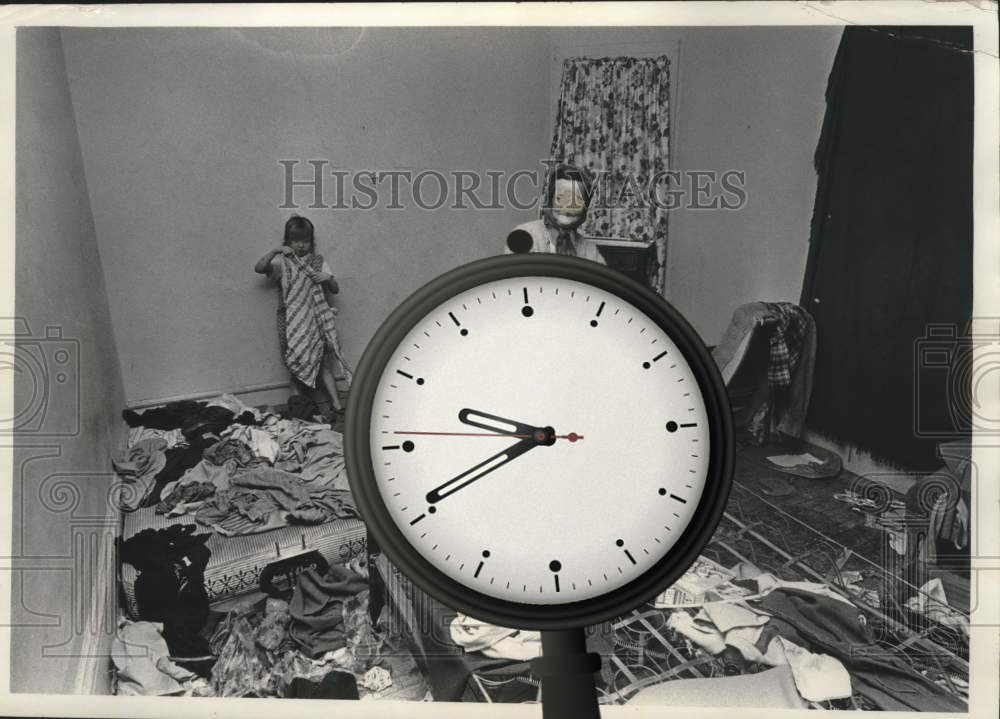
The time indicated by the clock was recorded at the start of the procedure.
9:40:46
